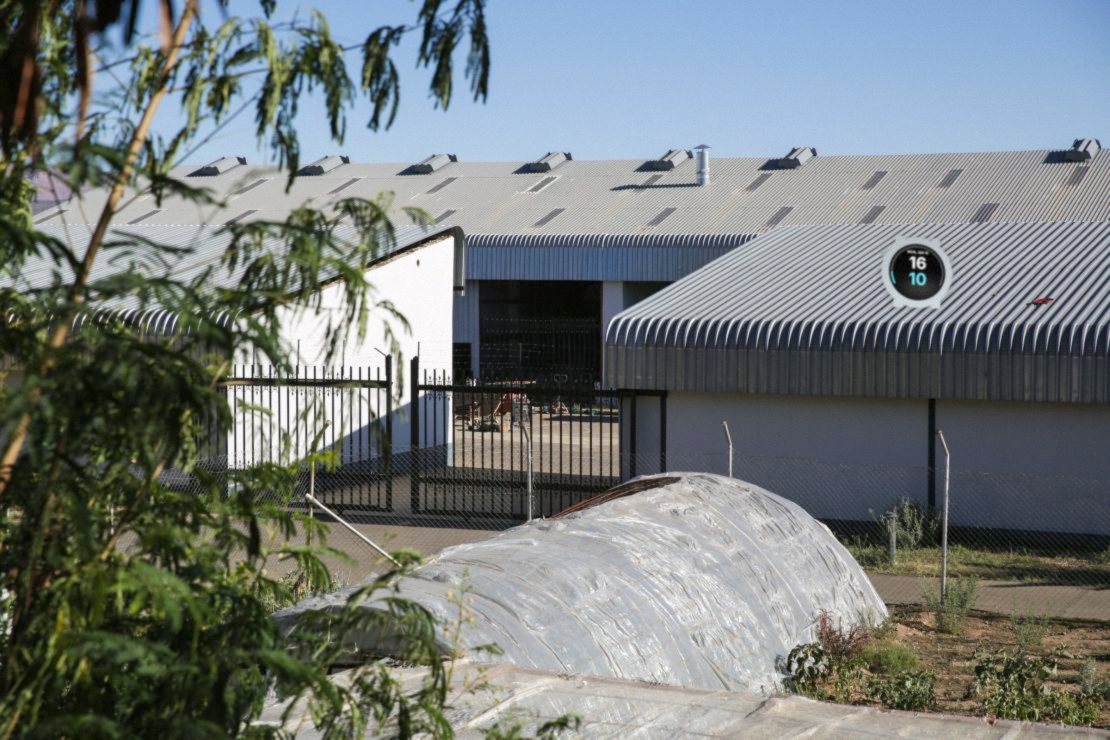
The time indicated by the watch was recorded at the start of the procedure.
16:10
